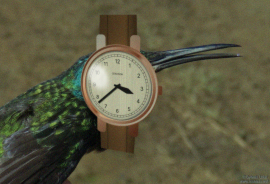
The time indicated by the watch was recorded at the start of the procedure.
3:38
